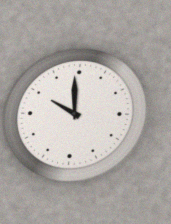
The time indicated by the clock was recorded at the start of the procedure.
9:59
